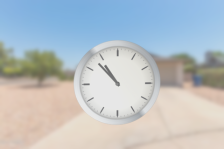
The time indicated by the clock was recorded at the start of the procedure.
10:53
